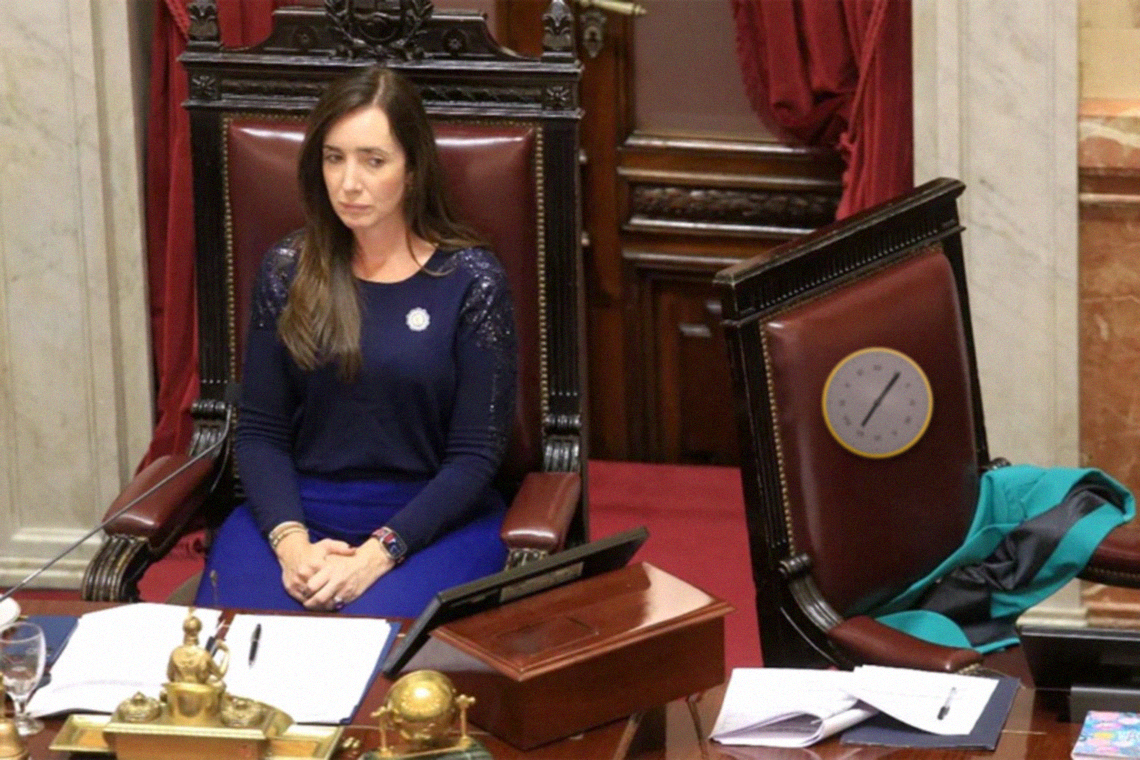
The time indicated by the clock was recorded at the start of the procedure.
7:06
